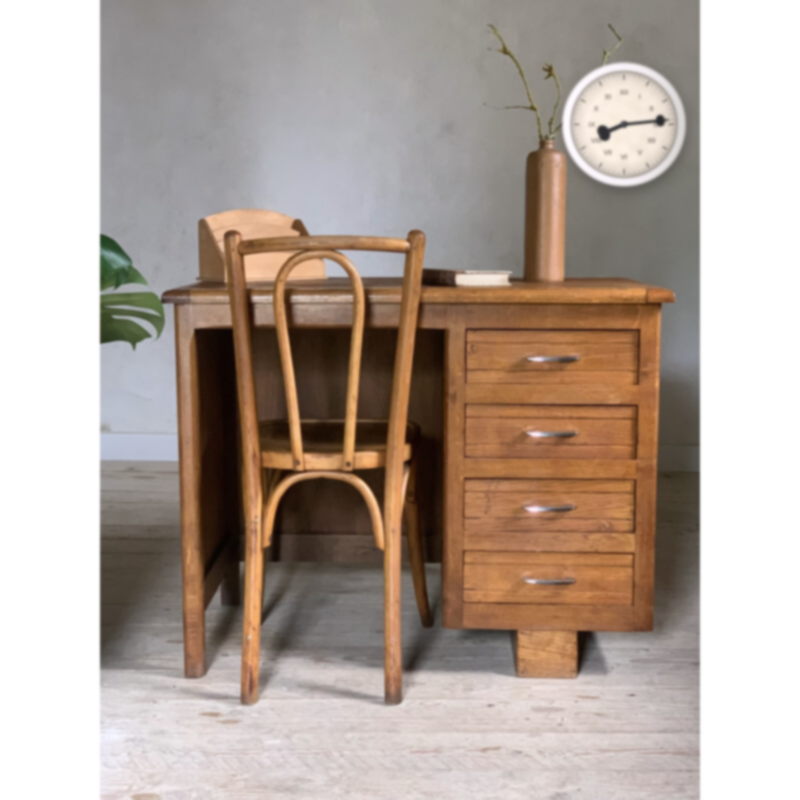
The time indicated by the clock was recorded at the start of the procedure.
8:14
